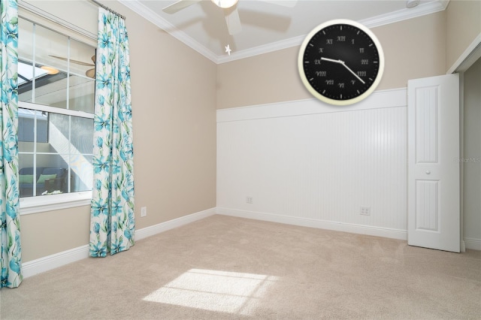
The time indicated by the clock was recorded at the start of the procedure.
9:22
